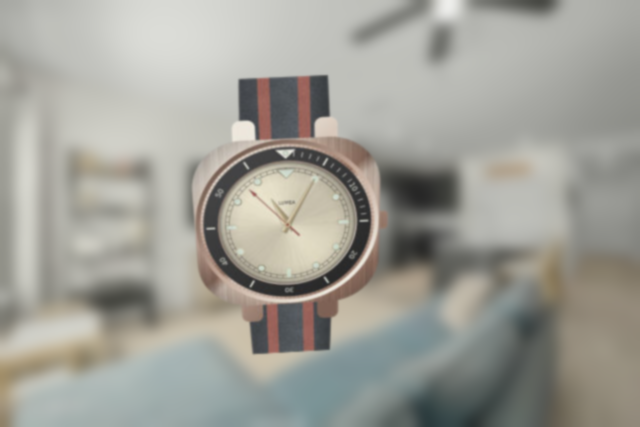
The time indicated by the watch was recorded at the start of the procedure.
11:04:53
